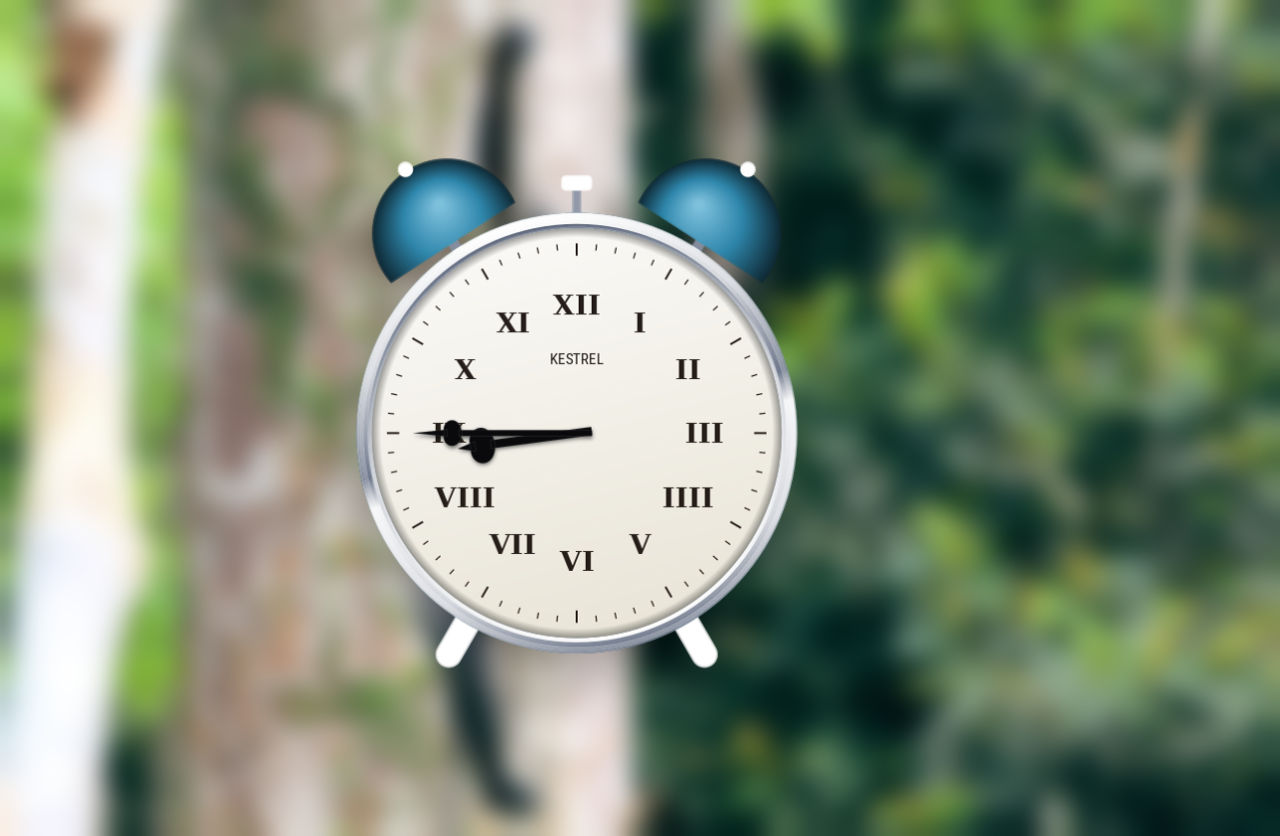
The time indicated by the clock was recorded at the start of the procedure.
8:45
